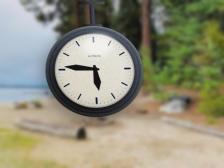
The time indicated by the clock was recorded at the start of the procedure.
5:46
